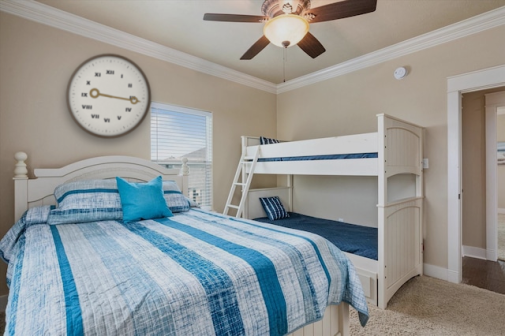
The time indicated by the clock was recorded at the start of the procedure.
9:16
